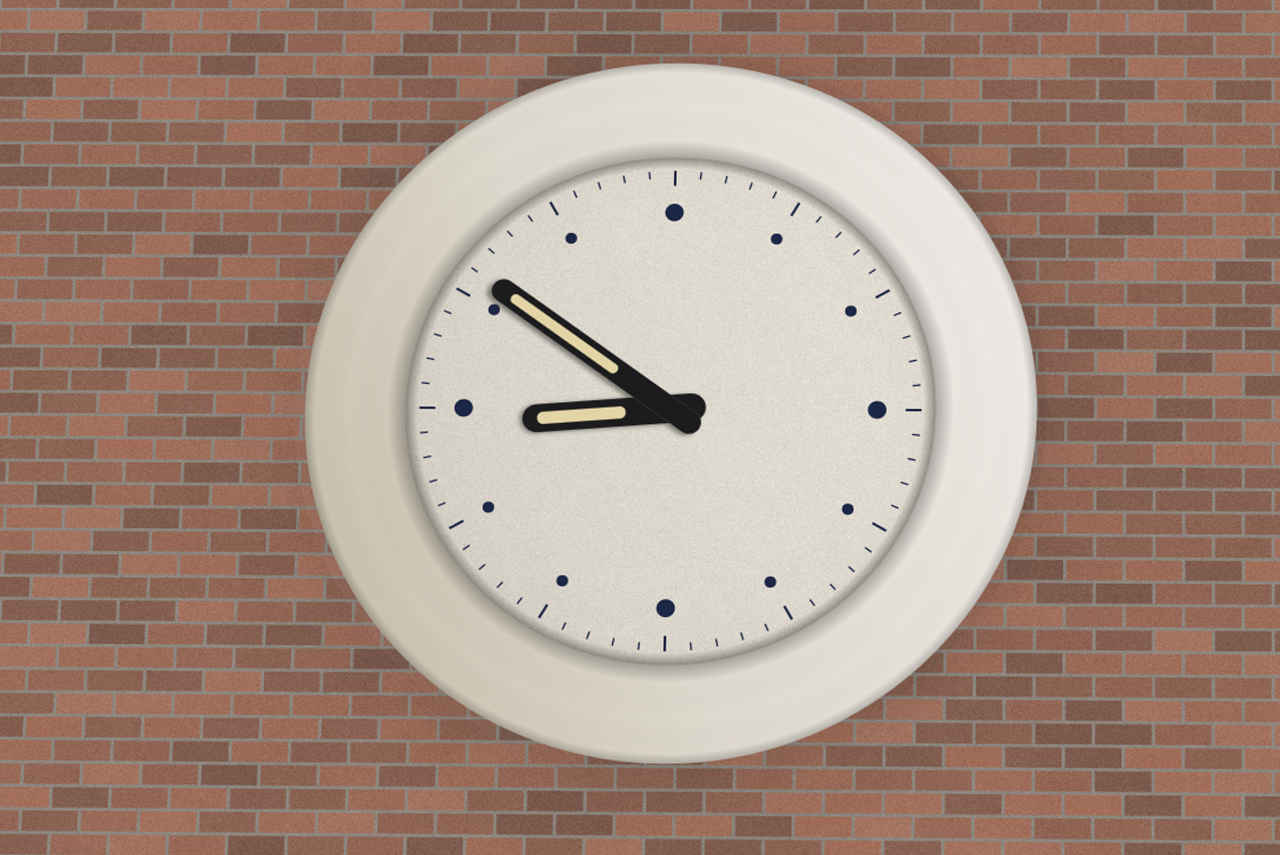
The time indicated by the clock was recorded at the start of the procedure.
8:51
